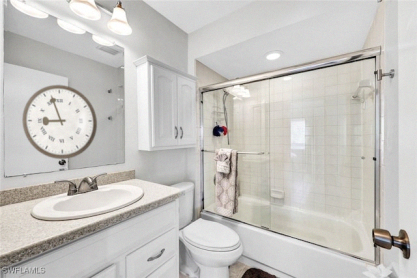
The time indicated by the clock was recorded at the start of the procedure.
8:57
